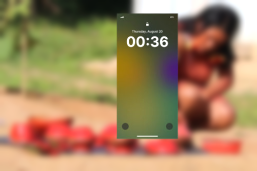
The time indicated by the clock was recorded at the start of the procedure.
0:36
